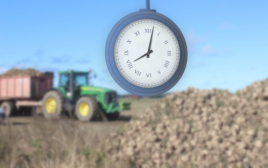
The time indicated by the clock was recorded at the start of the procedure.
8:02
